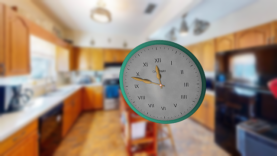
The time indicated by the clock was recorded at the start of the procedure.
11:48
